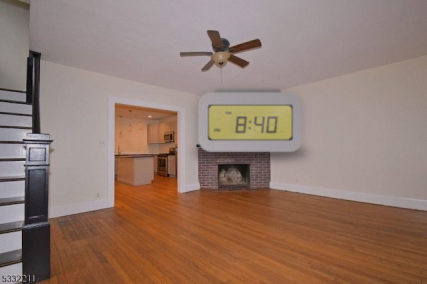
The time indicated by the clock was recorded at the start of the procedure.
8:40
